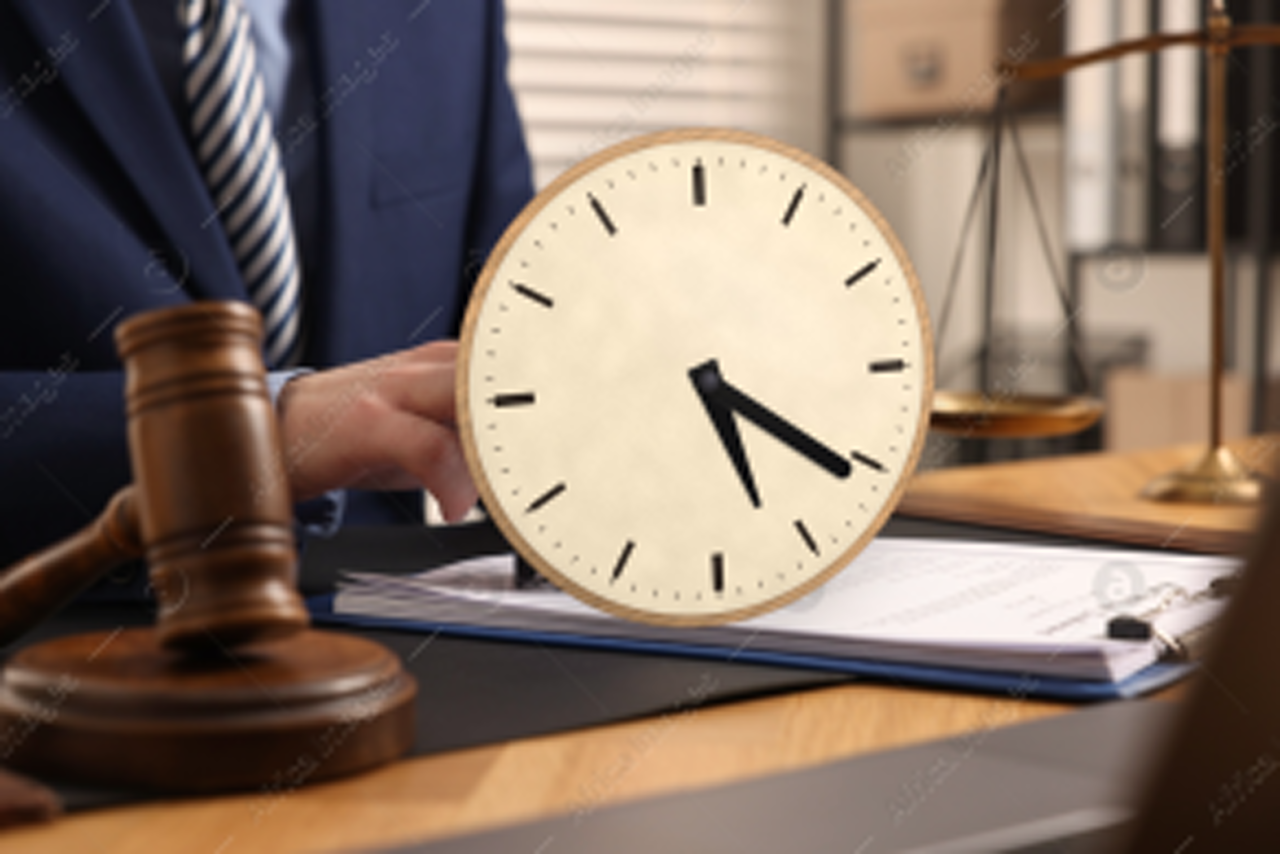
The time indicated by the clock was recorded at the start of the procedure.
5:21
